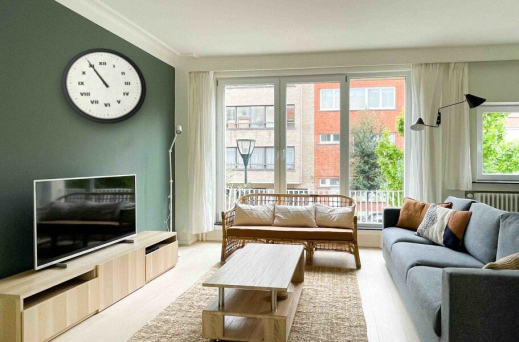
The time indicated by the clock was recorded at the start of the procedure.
10:55
